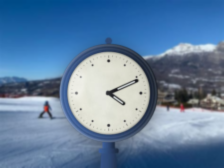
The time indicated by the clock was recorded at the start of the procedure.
4:11
